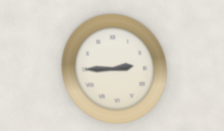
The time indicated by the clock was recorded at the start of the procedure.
2:45
